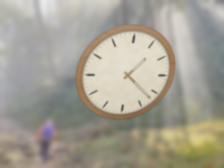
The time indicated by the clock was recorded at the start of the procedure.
1:22
